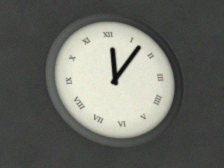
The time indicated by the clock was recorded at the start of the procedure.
12:07
